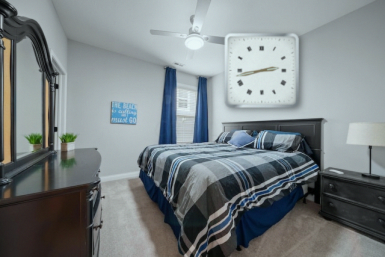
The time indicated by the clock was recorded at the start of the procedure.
2:43
